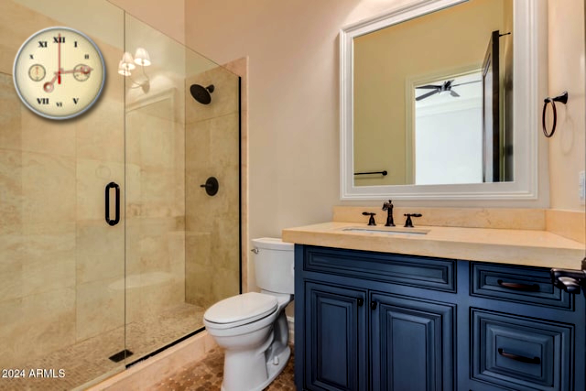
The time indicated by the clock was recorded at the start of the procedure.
7:14
